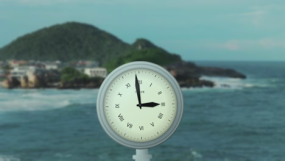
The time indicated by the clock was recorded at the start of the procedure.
2:59
